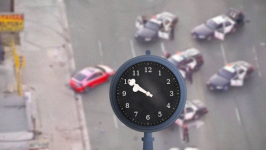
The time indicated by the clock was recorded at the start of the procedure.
9:51
